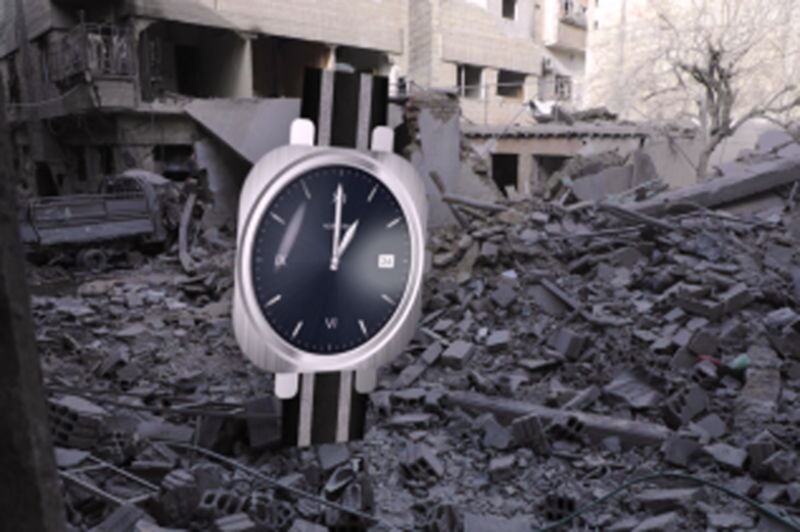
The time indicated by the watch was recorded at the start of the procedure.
1:00
